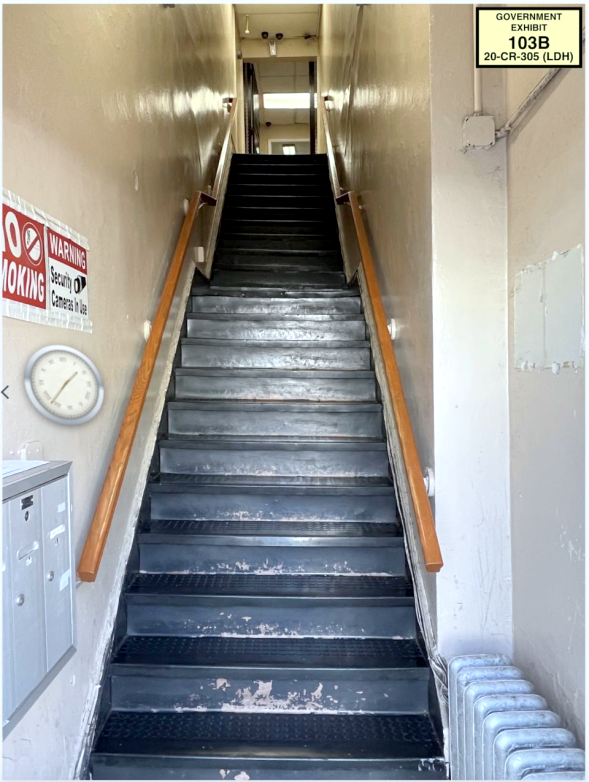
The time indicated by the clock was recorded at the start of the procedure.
1:37
